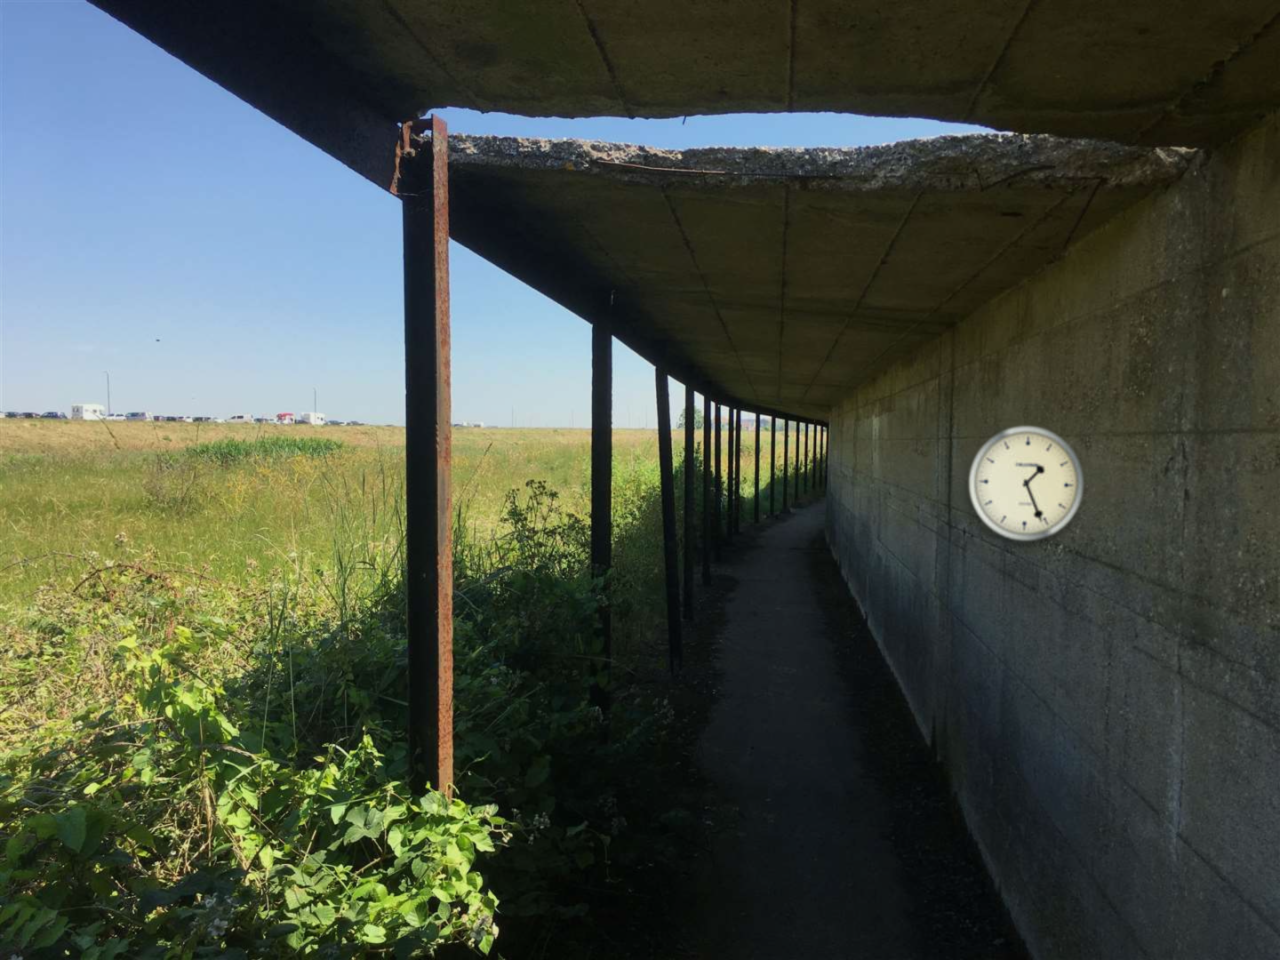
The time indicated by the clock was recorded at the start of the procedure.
1:26
